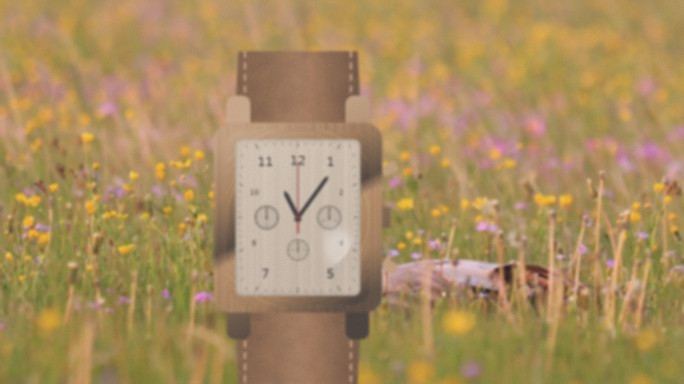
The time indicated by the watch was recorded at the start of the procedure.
11:06
